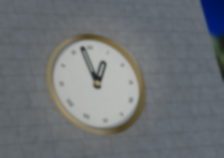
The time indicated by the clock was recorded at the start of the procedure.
12:58
